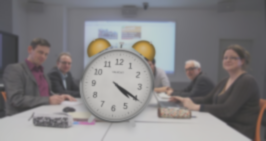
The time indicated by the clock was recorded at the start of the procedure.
4:20
